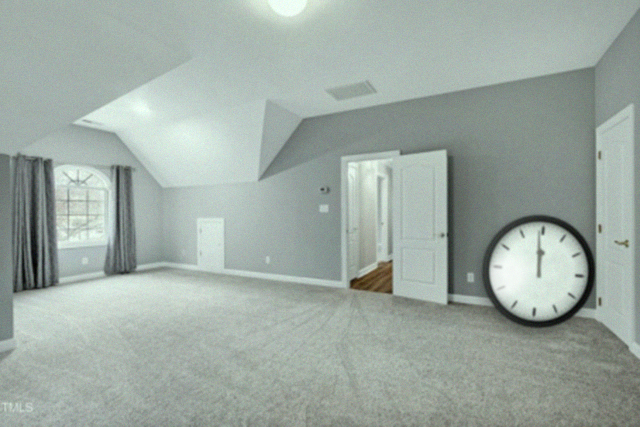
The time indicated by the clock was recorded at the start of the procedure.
11:59
